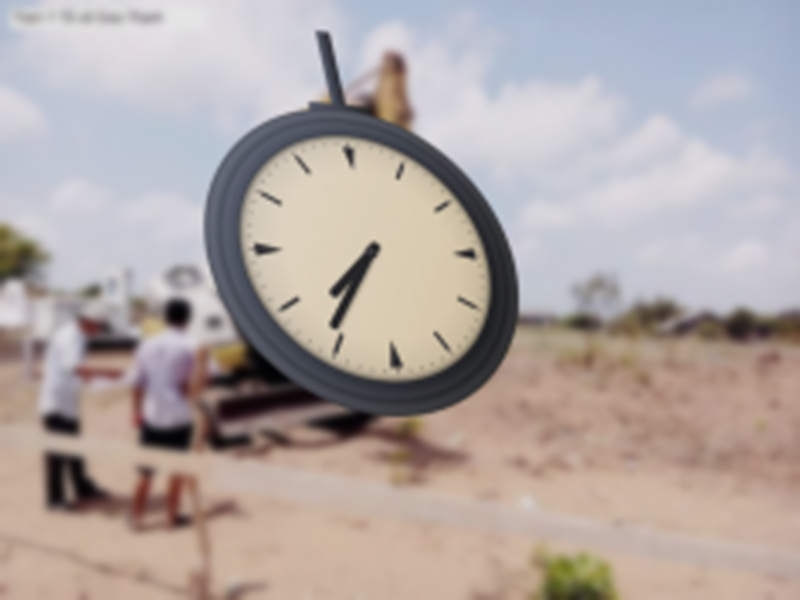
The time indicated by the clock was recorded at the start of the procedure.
7:36
